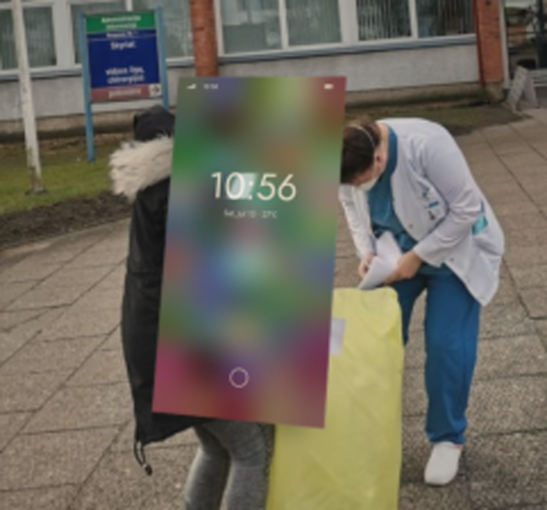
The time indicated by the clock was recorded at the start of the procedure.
10:56
